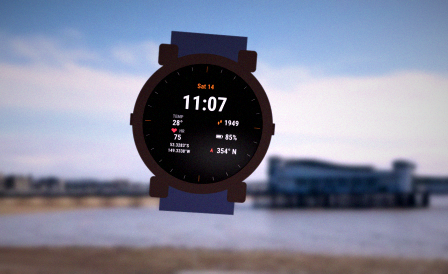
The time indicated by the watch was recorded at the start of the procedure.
11:07
